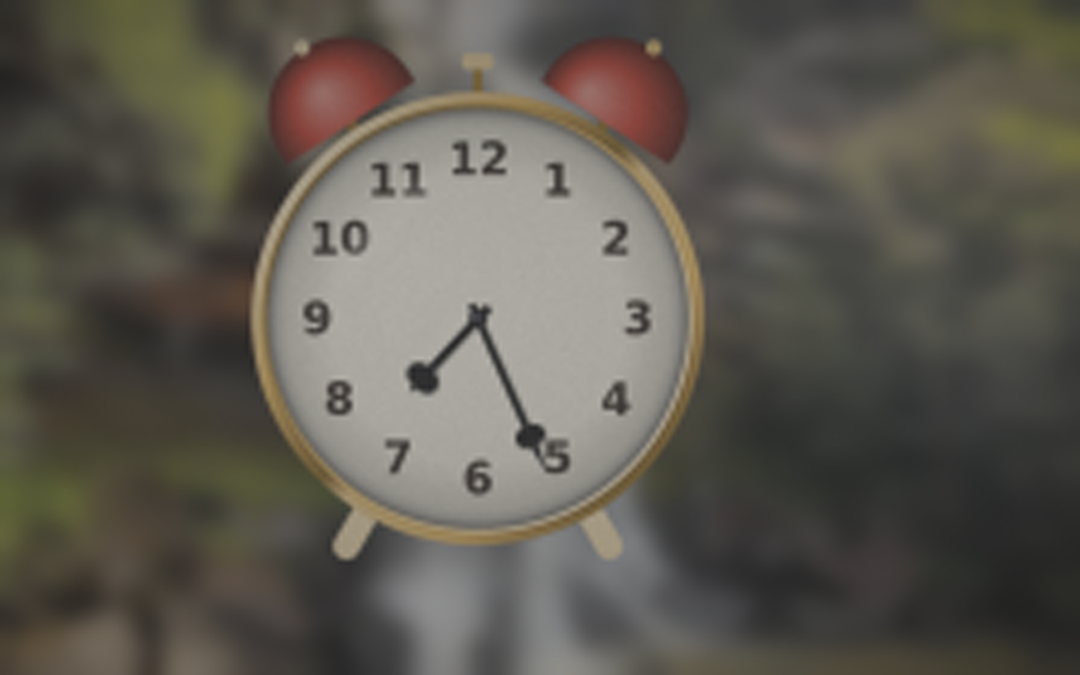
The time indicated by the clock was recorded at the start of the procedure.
7:26
